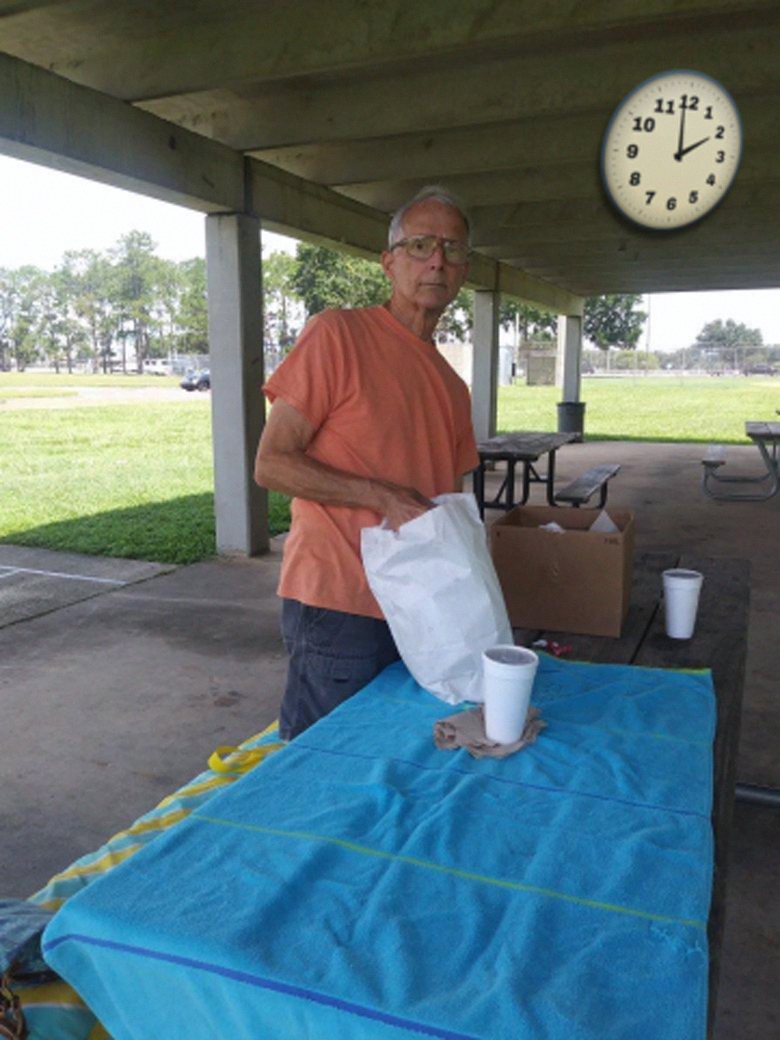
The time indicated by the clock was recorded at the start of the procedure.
1:59
